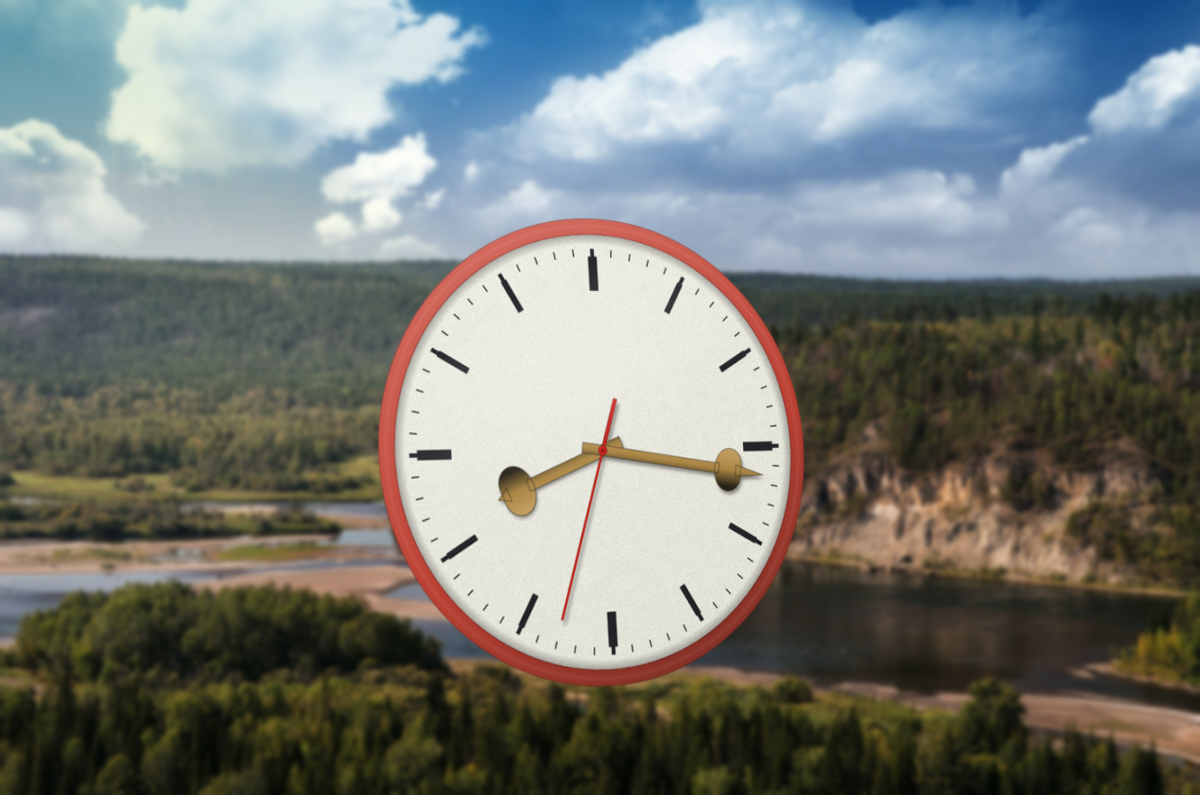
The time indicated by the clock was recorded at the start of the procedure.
8:16:33
